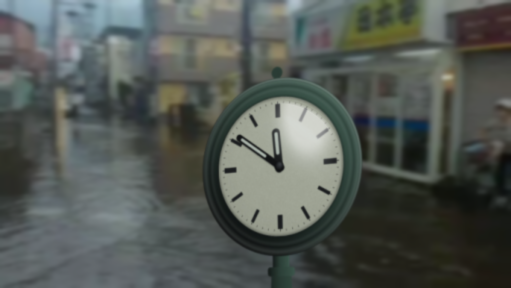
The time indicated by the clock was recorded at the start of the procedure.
11:51
